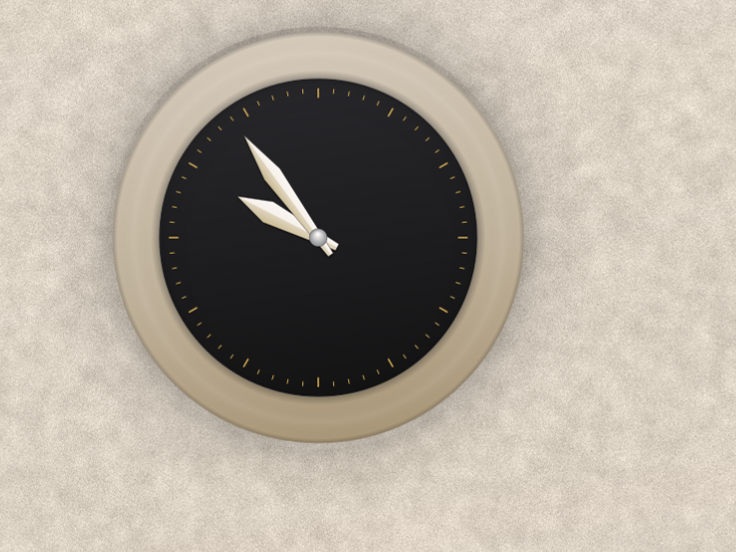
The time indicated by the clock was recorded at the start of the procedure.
9:54
